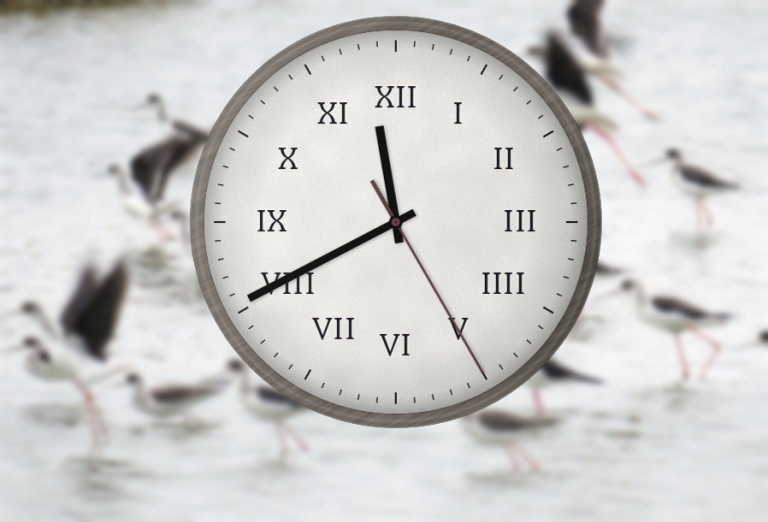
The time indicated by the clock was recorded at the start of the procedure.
11:40:25
